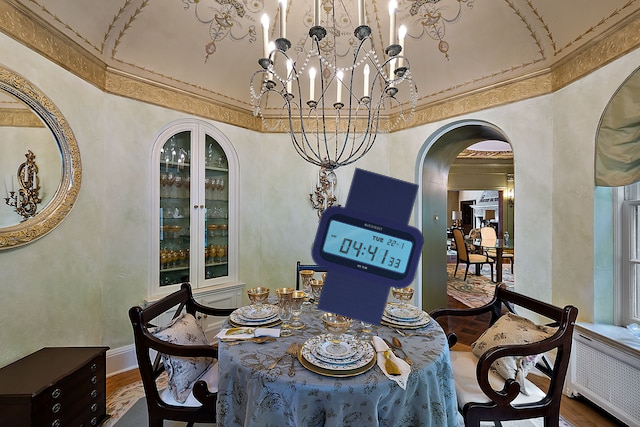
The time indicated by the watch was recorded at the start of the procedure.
4:41:33
